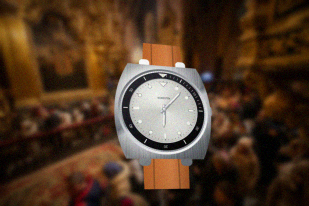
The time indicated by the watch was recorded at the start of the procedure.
6:07
